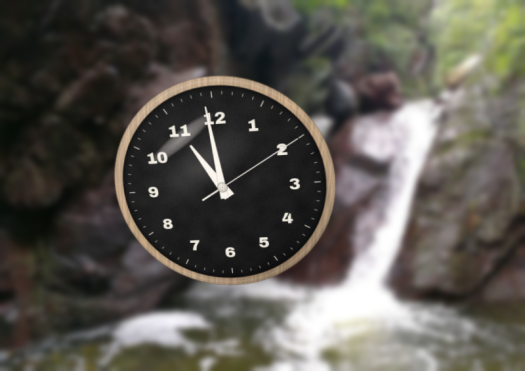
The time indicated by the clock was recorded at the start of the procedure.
10:59:10
